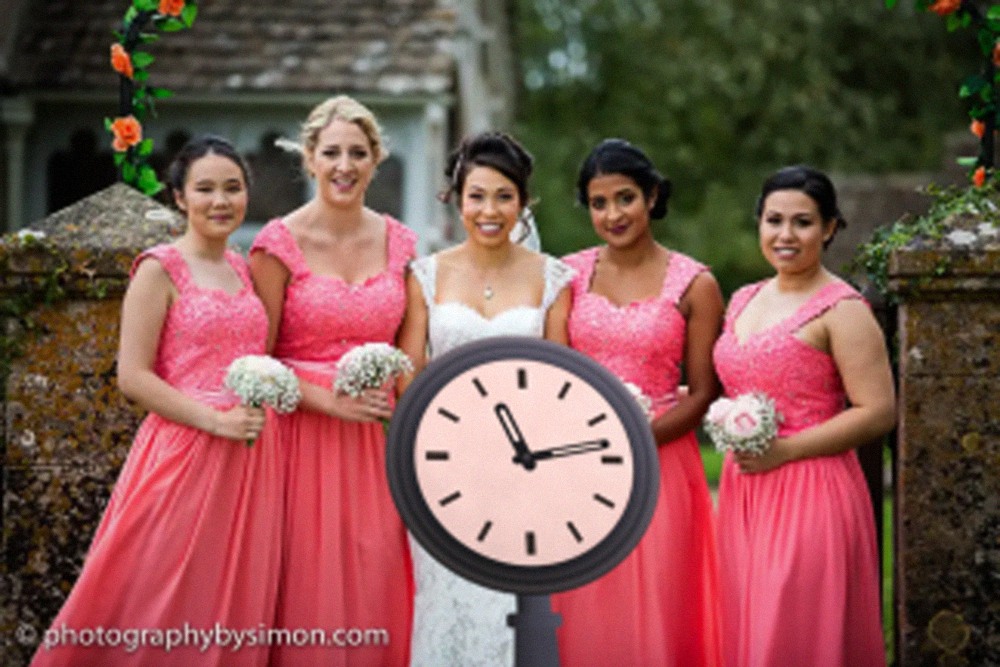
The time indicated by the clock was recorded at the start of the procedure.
11:13
